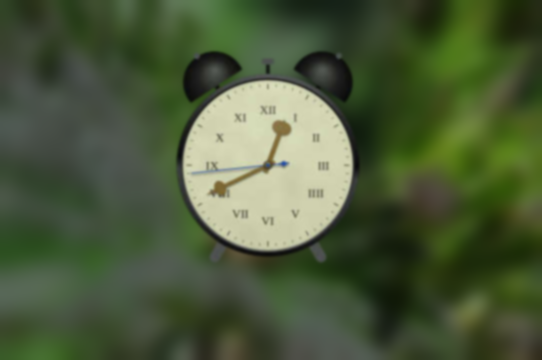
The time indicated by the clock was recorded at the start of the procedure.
12:40:44
